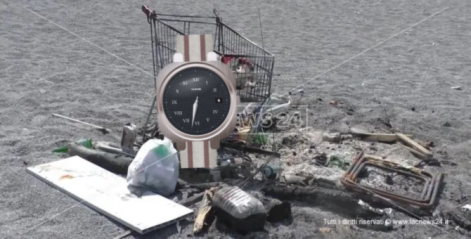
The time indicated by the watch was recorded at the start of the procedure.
6:32
